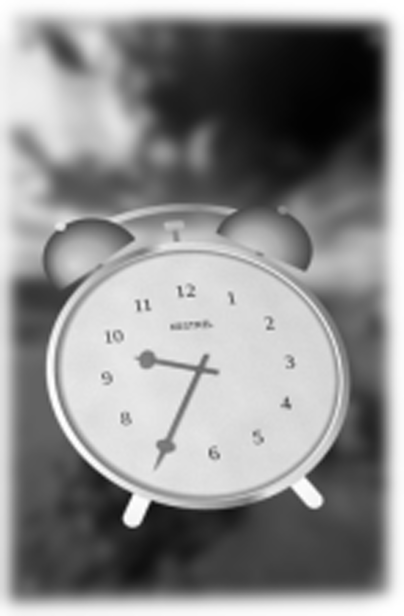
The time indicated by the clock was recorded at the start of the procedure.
9:35
